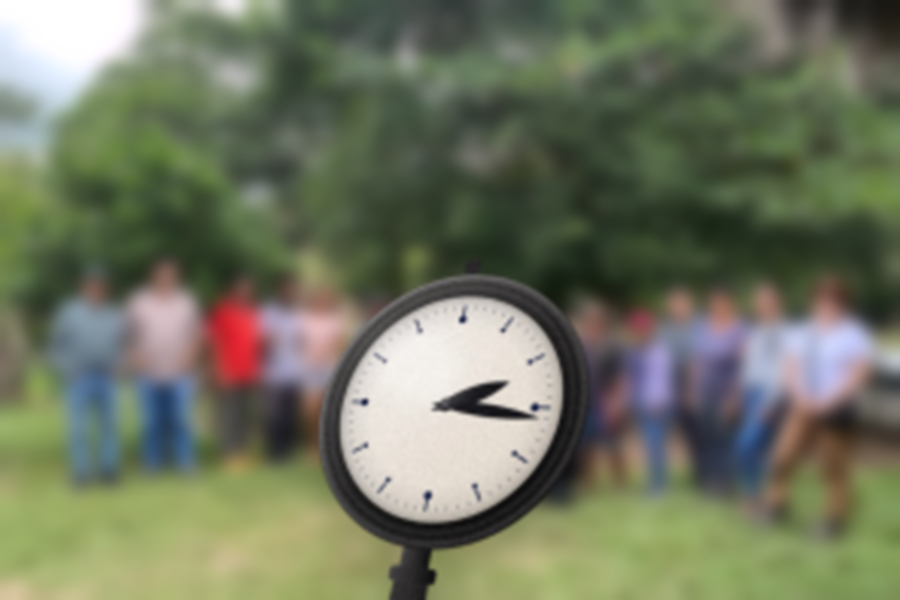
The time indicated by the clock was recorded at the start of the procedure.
2:16
